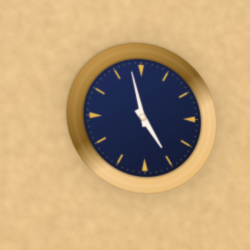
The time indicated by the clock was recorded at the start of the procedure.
4:58
